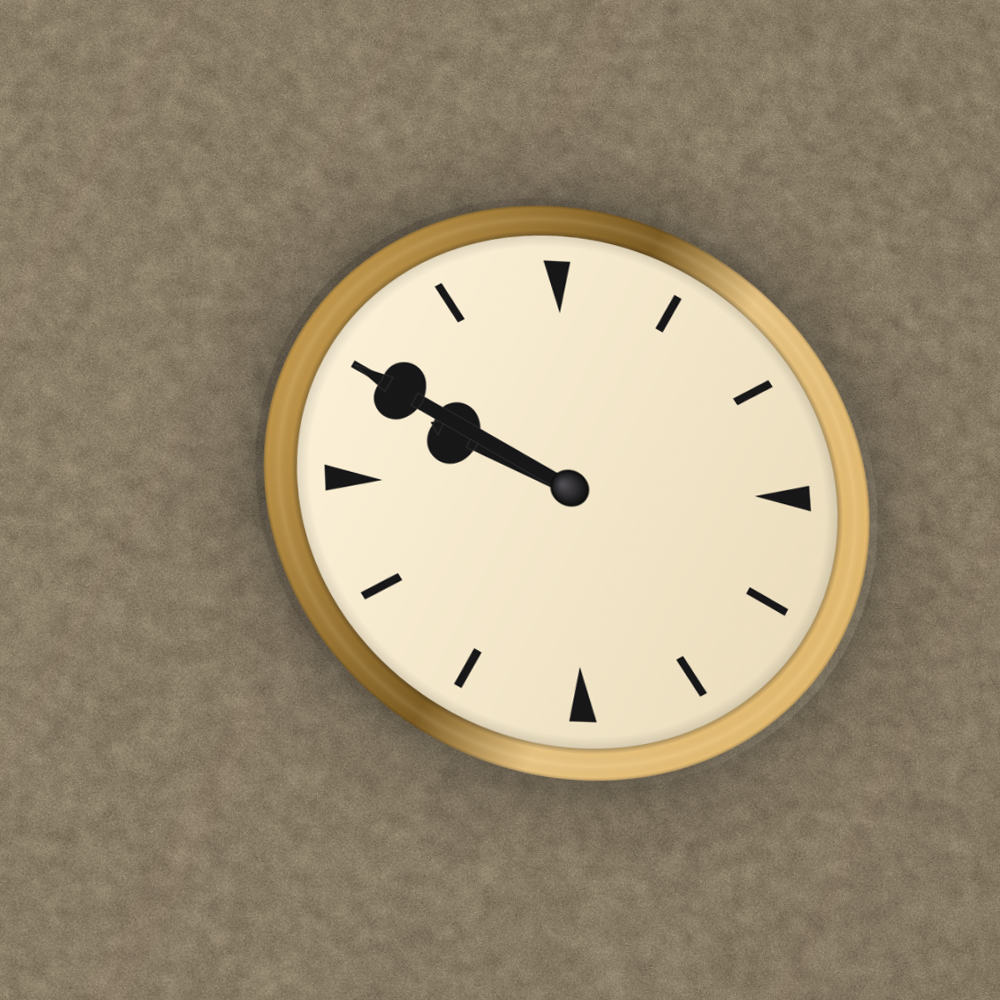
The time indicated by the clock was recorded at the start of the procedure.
9:50
